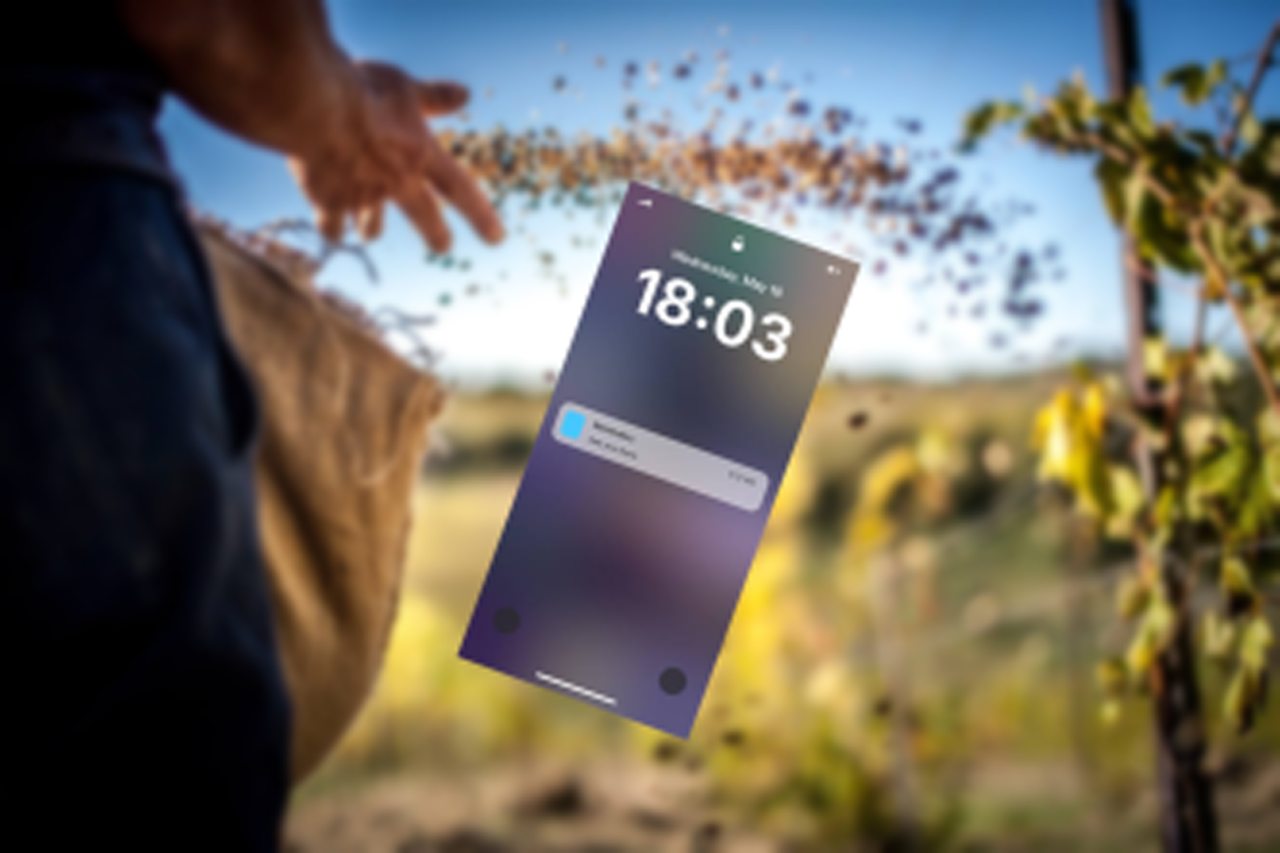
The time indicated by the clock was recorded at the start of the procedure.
18:03
